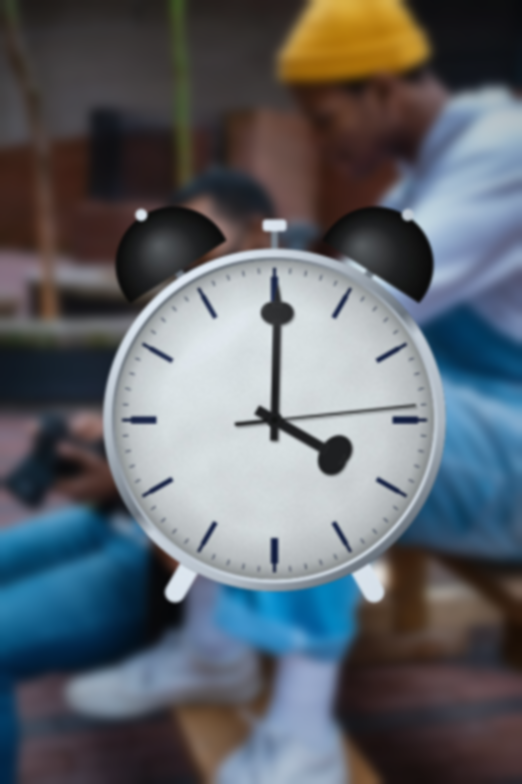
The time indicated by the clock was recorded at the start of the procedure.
4:00:14
